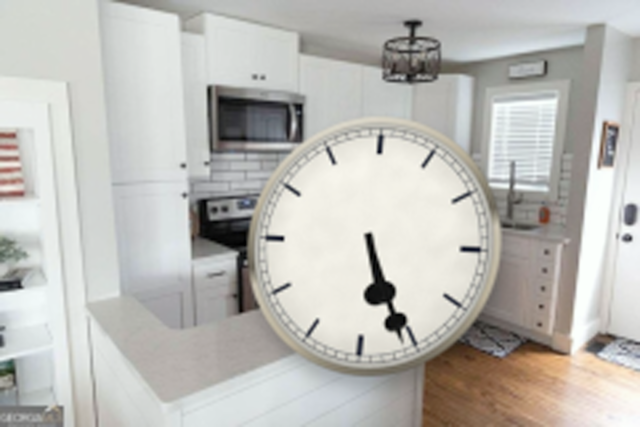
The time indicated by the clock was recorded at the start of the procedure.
5:26
